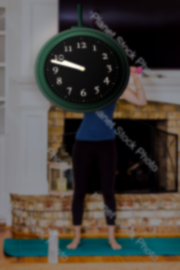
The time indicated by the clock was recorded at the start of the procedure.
9:48
